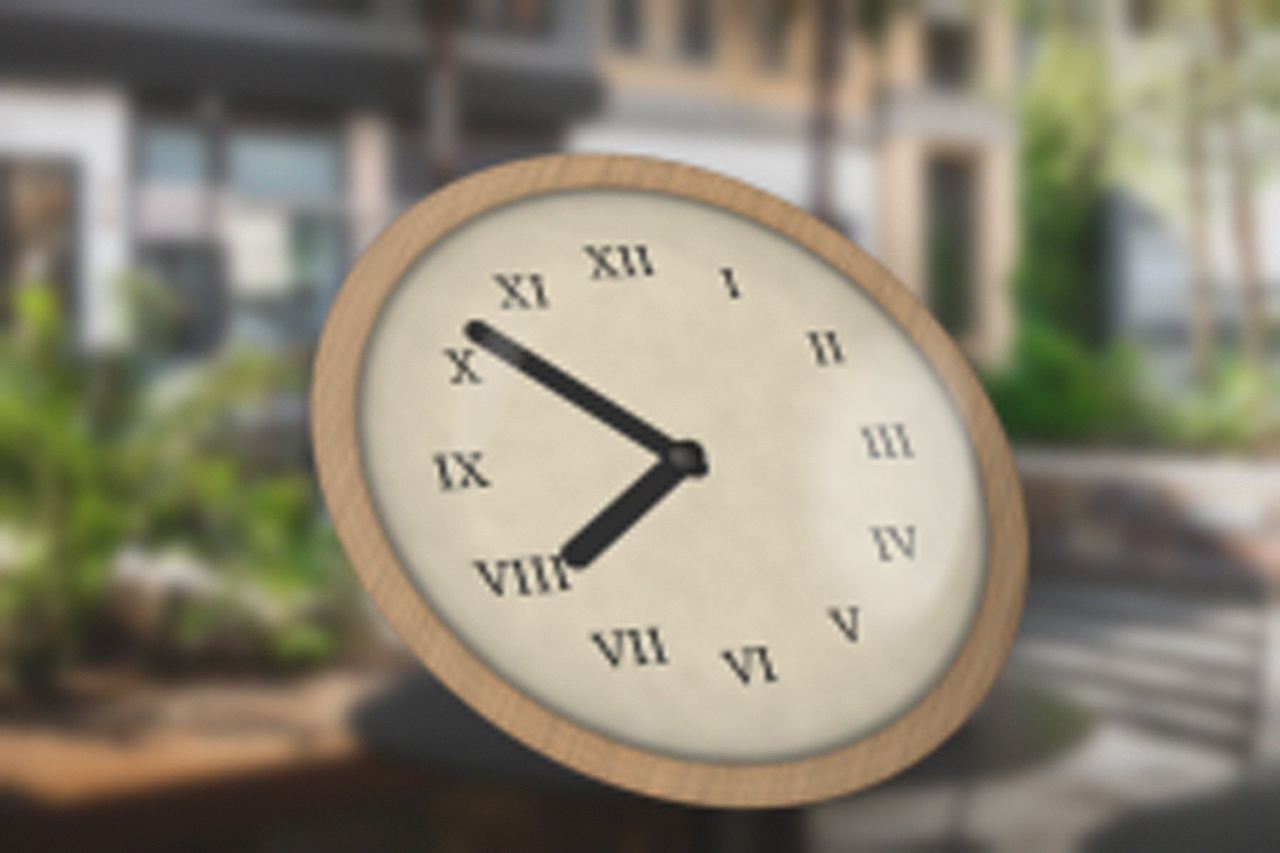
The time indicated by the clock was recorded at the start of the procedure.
7:52
